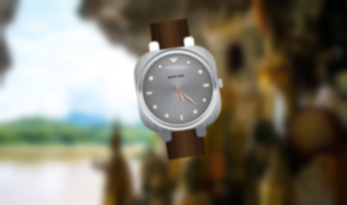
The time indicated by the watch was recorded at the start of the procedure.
5:23
